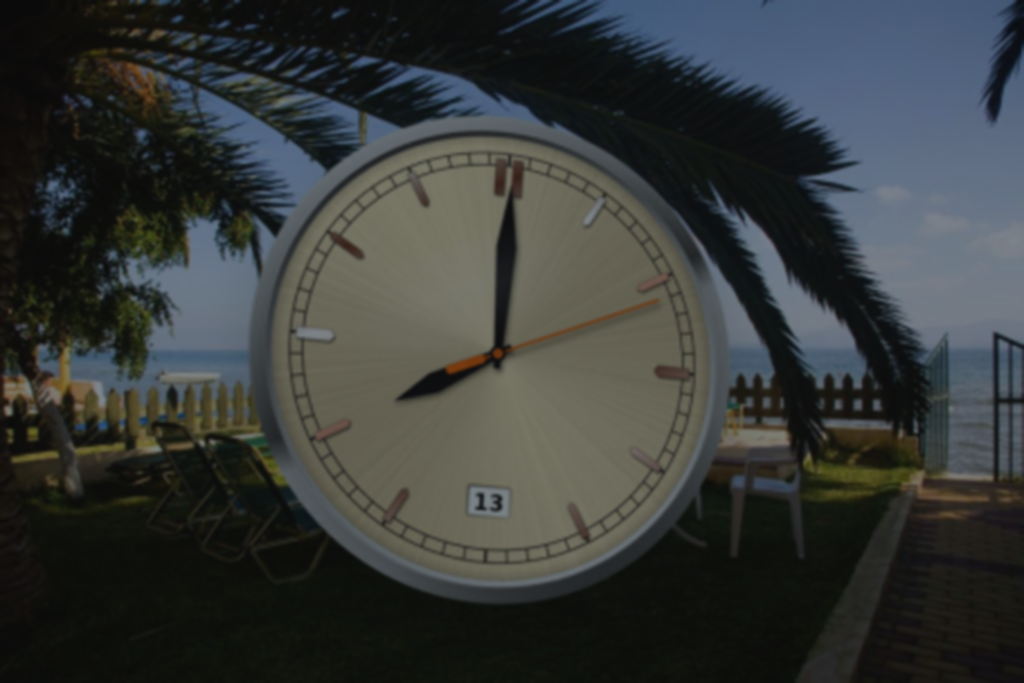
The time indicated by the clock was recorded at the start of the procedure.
8:00:11
